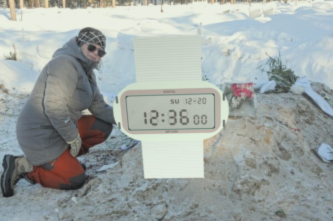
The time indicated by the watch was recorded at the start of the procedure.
12:36:00
